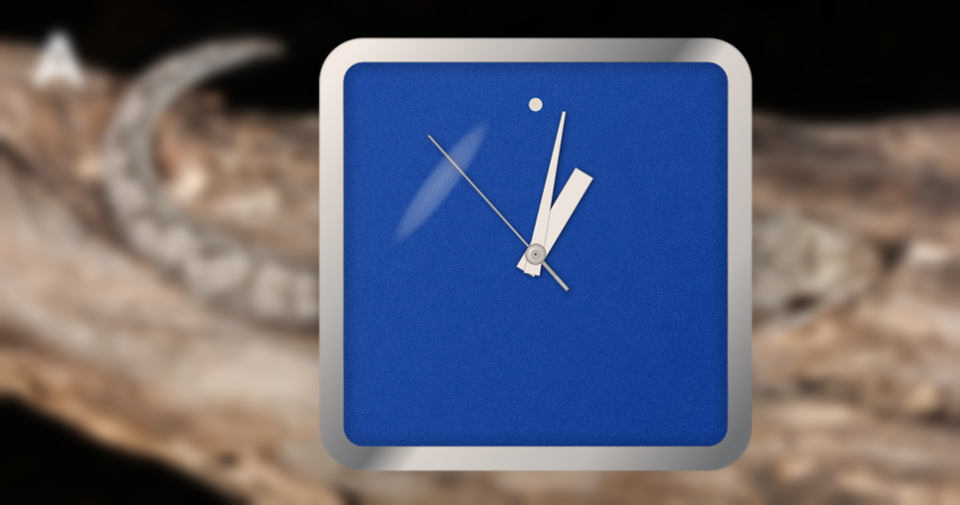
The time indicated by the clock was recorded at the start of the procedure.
1:01:53
